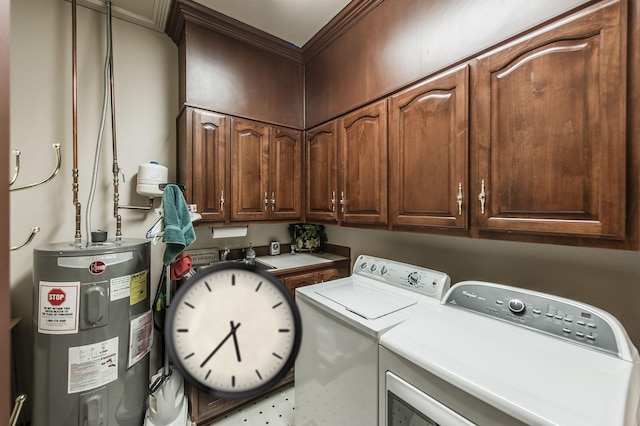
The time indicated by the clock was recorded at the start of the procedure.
5:37
